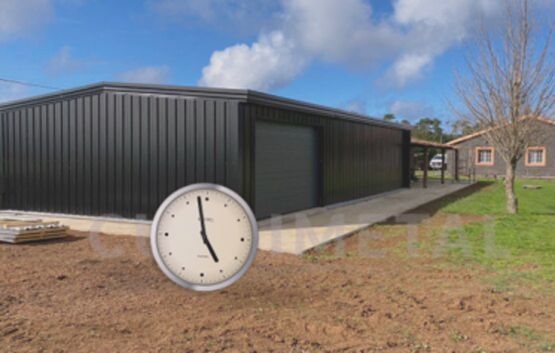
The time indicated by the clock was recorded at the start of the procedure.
4:58
